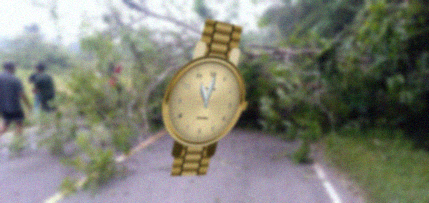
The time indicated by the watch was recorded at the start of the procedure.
11:01
